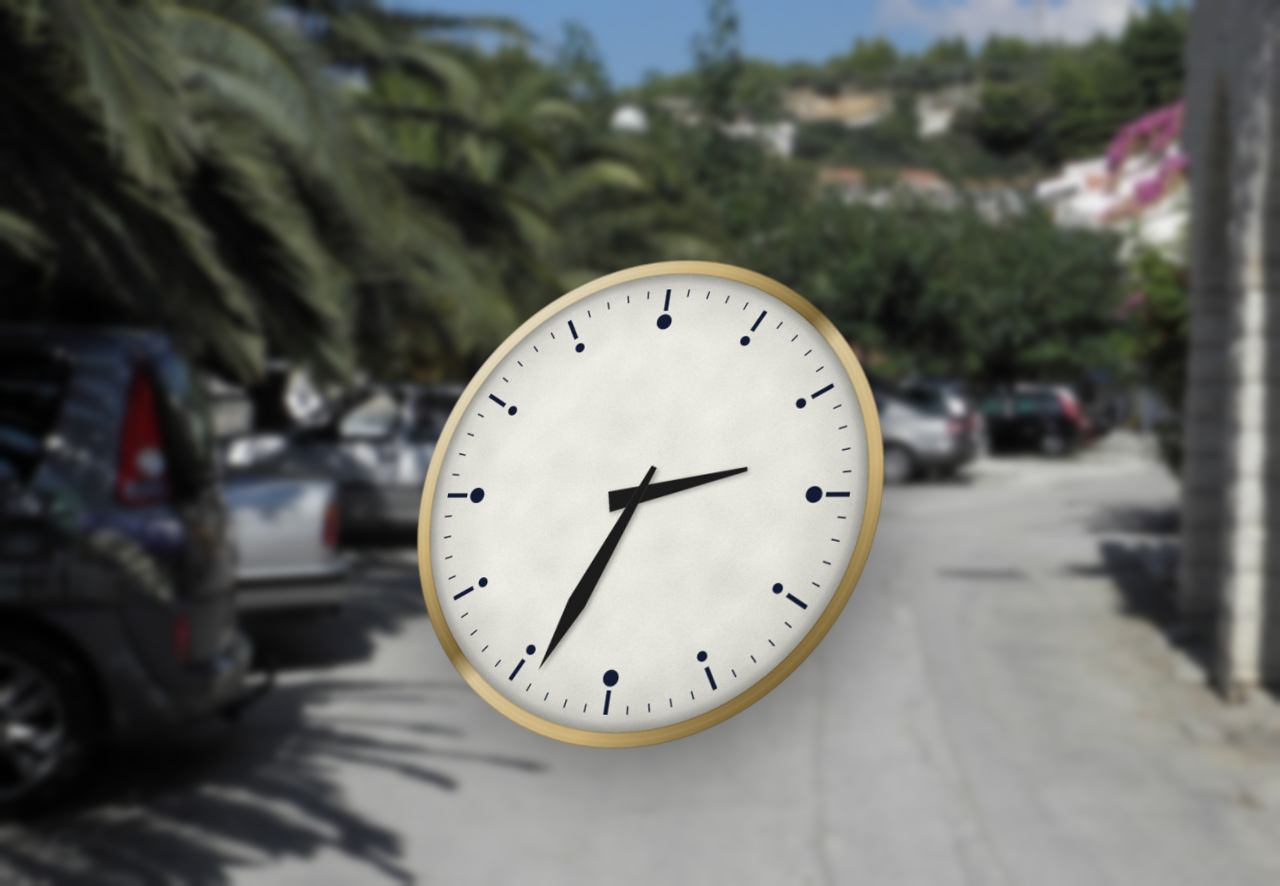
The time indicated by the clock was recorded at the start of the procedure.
2:34
